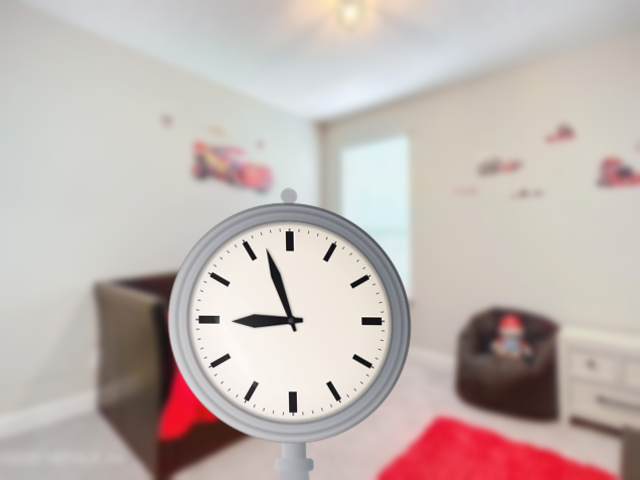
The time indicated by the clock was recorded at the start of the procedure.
8:57
